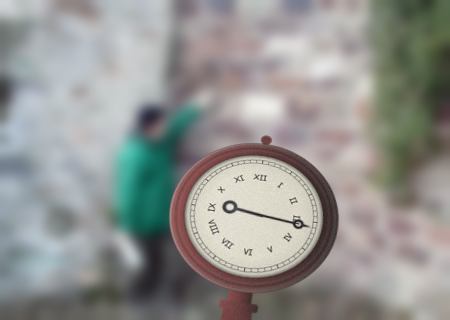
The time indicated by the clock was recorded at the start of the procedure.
9:16
